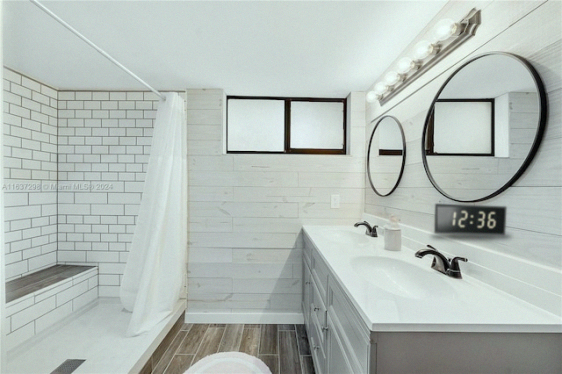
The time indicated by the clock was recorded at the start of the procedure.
12:36
